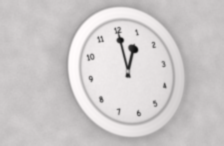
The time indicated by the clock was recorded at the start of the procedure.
1:00
